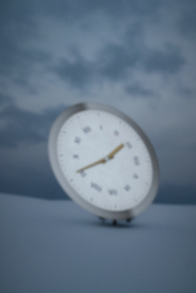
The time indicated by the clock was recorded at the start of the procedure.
2:46
